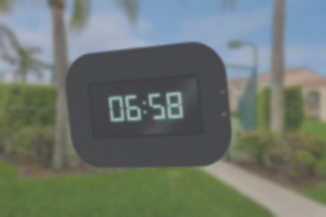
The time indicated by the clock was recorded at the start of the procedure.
6:58
